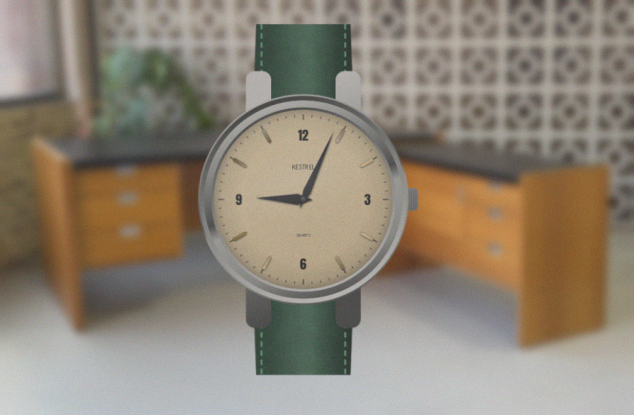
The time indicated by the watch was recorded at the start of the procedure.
9:04
